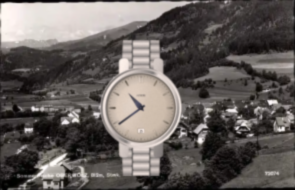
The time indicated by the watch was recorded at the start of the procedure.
10:39
